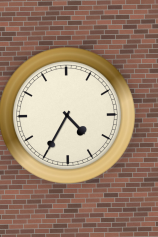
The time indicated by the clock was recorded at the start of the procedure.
4:35
